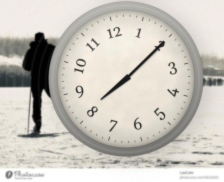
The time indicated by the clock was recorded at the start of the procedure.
8:10
